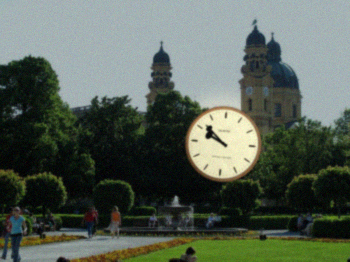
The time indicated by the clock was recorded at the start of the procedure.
9:52
